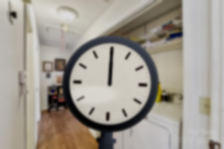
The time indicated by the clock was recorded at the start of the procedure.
12:00
